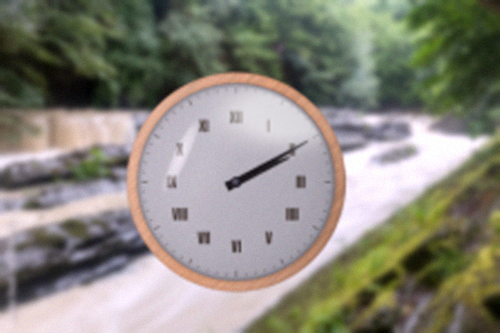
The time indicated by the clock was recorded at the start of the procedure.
2:10
